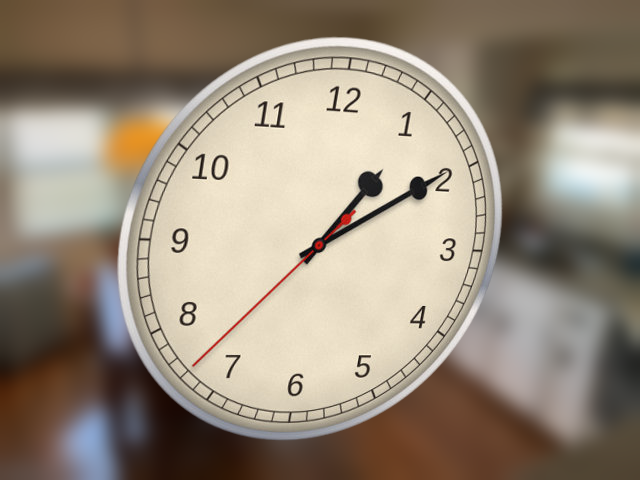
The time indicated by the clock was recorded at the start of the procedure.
1:09:37
